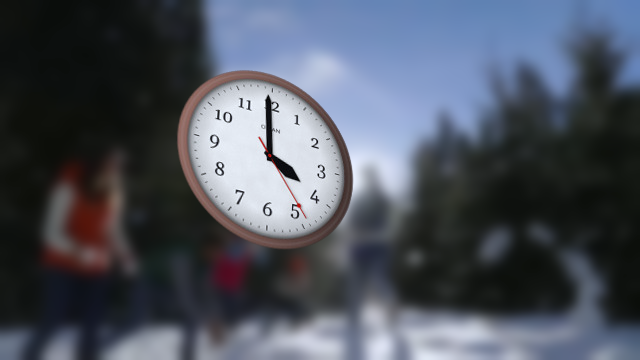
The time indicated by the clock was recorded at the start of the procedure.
3:59:24
